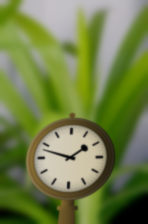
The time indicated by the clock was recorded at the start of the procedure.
1:48
